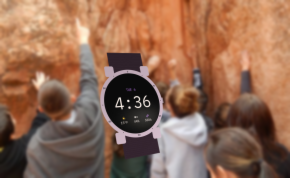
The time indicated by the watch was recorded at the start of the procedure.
4:36
